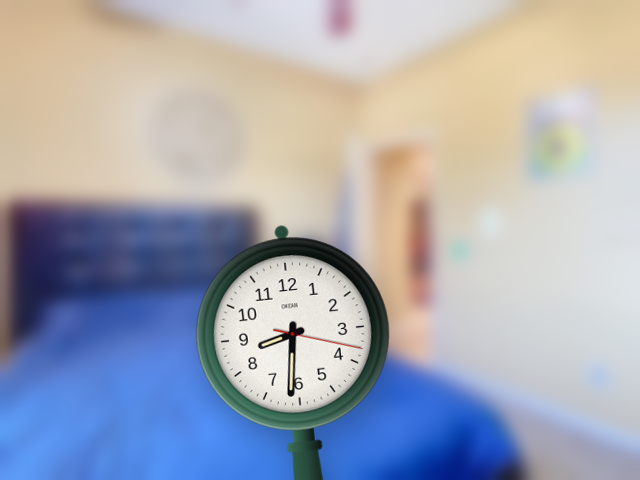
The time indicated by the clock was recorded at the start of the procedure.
8:31:18
